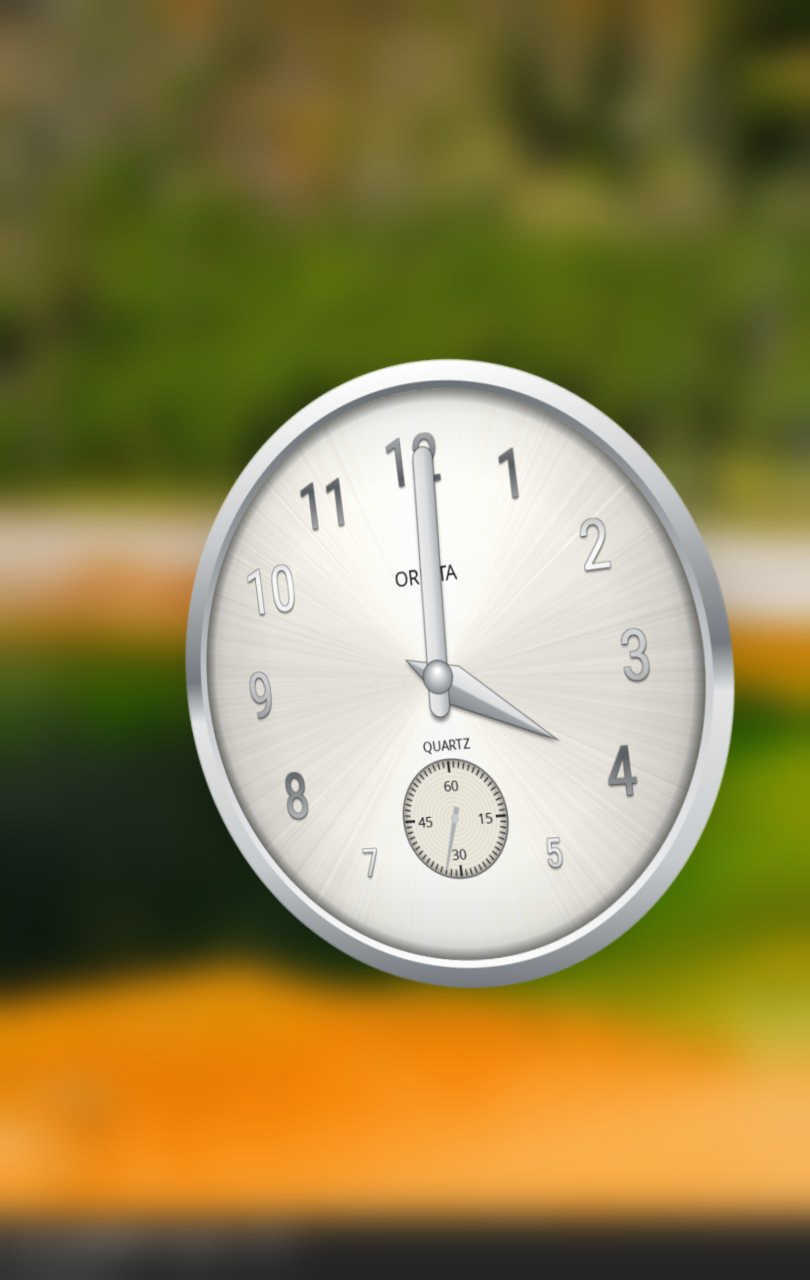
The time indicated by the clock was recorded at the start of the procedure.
4:00:33
